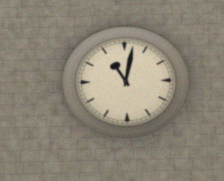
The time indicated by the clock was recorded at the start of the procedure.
11:02
